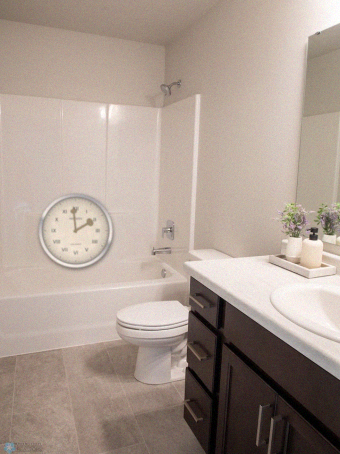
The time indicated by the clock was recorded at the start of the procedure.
1:59
